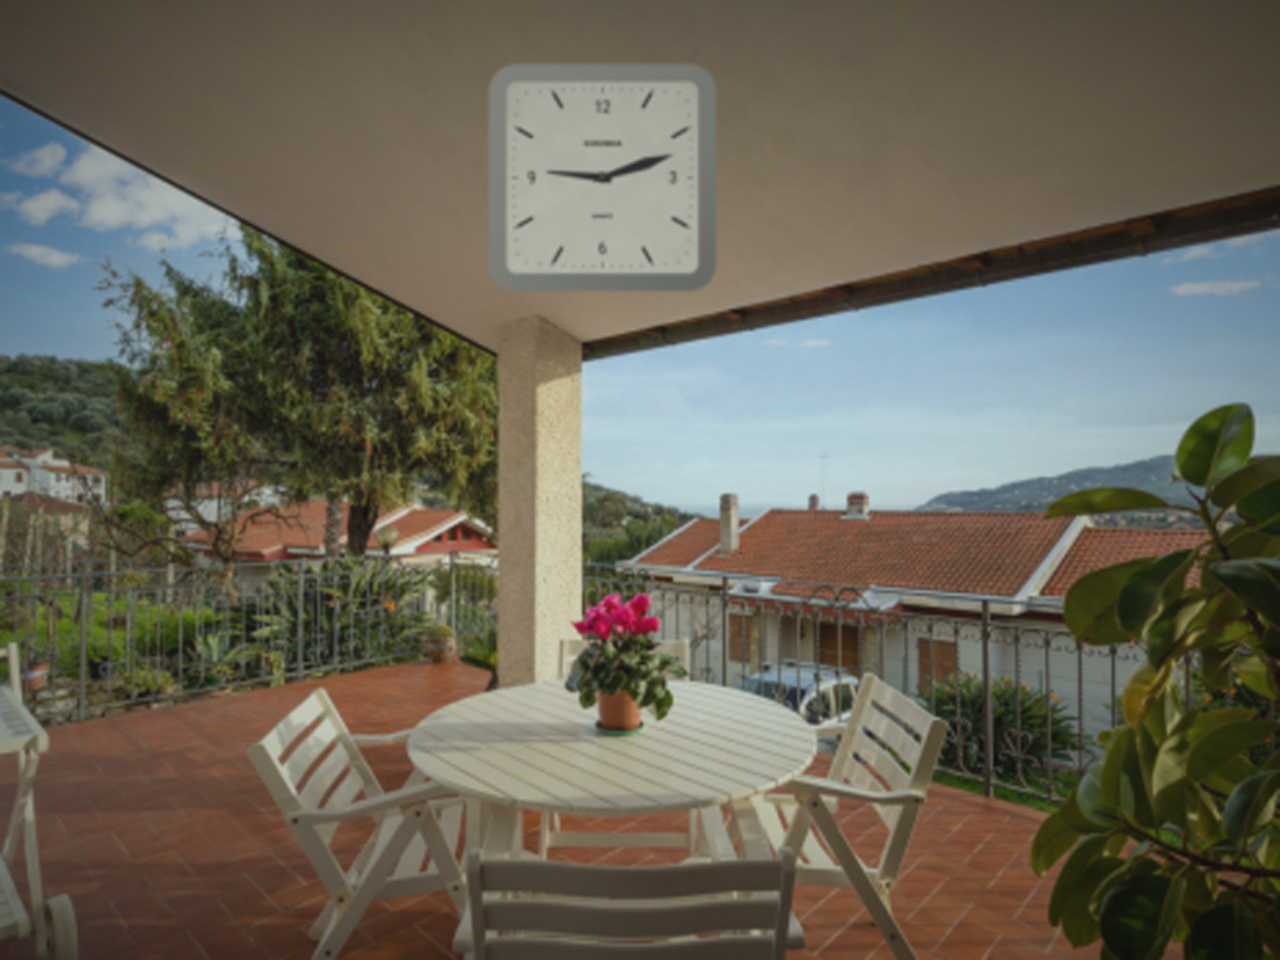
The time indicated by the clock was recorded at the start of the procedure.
9:12
